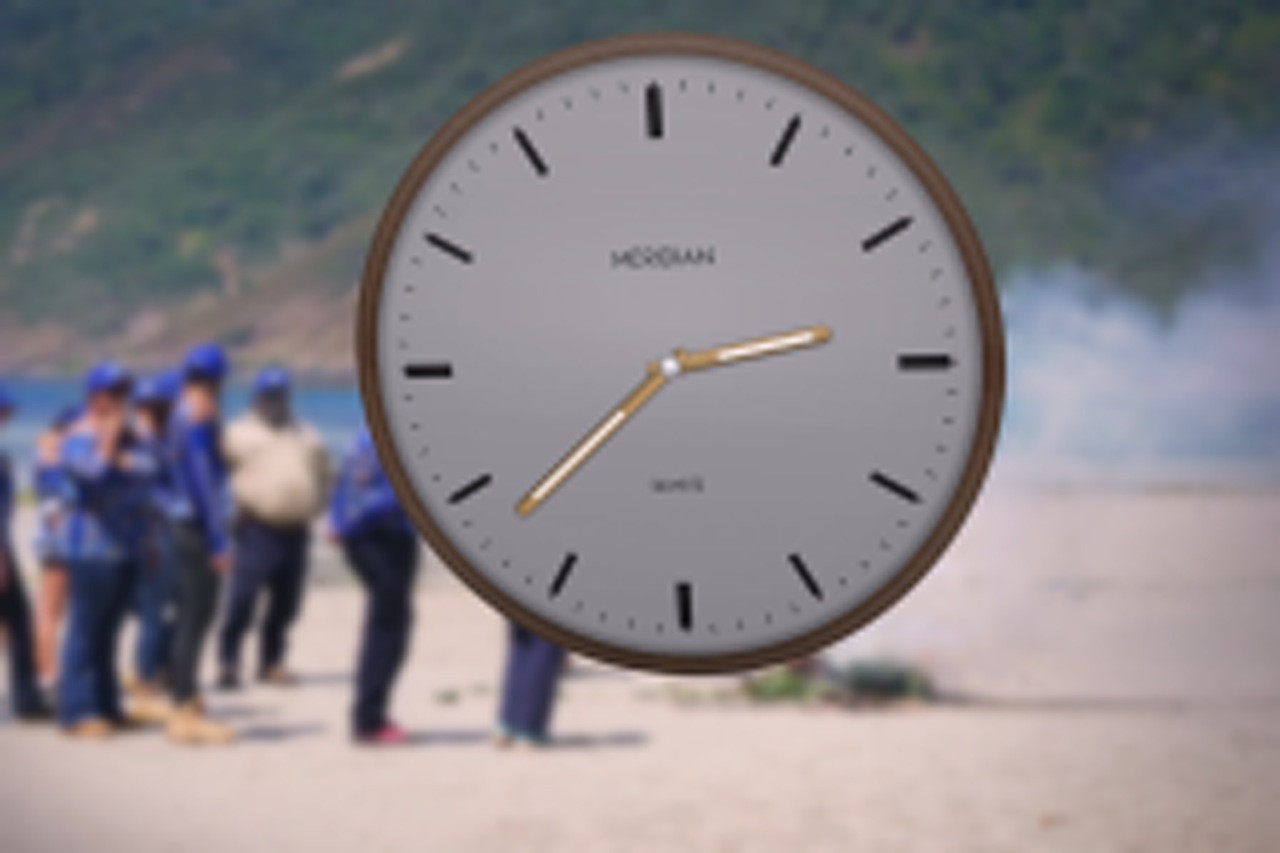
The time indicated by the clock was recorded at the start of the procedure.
2:38
